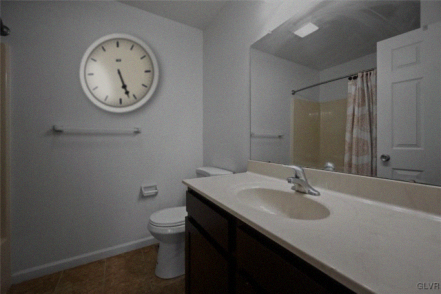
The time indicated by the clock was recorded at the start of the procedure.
5:27
